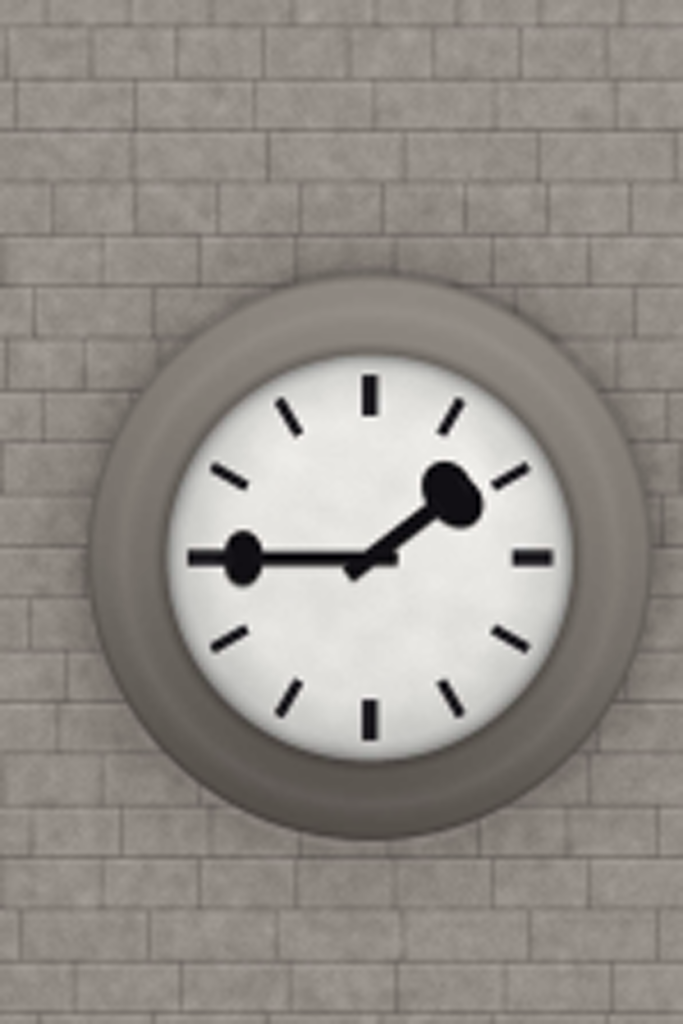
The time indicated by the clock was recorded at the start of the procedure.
1:45
